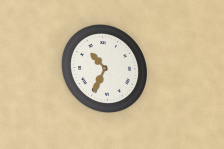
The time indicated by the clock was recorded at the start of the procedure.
10:35
